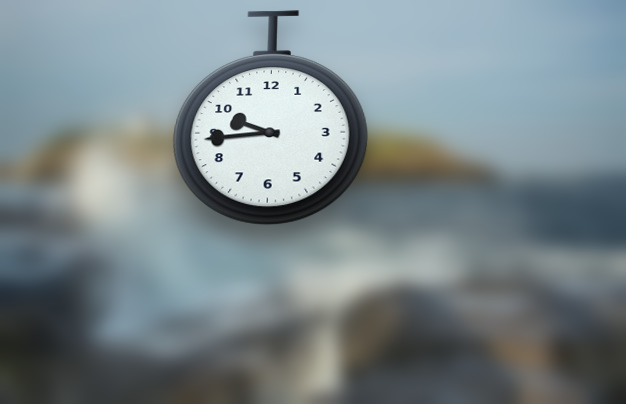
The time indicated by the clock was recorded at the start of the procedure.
9:44
